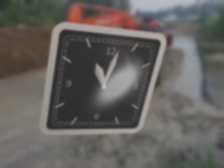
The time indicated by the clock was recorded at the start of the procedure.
11:02
